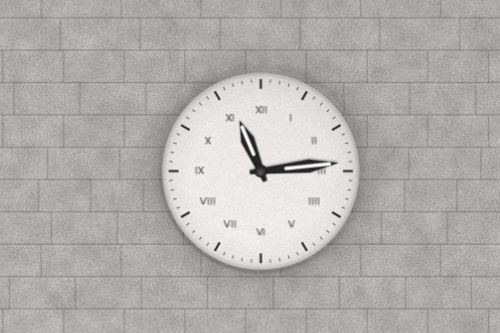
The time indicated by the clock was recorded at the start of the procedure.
11:14
